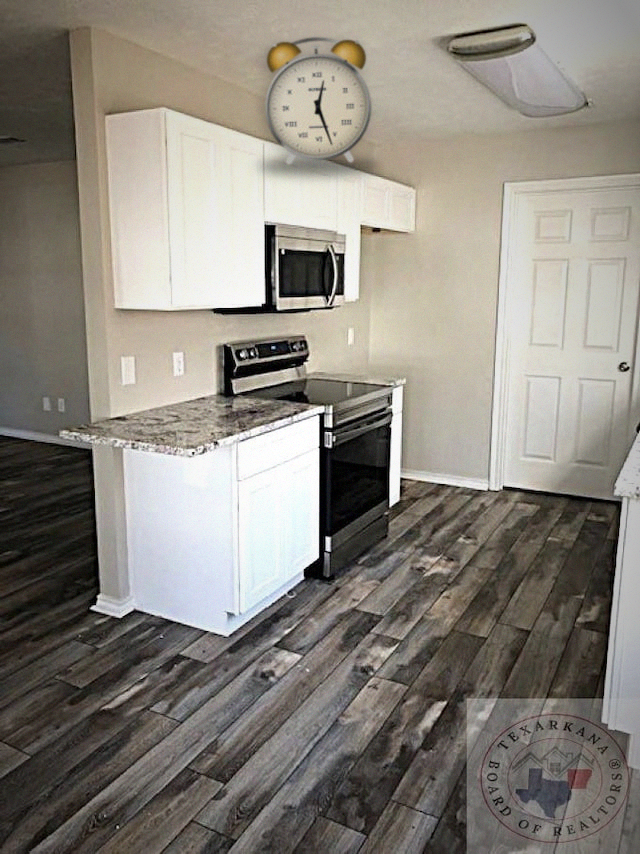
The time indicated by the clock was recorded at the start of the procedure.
12:27
